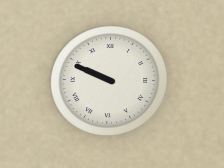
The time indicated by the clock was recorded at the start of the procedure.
9:49
